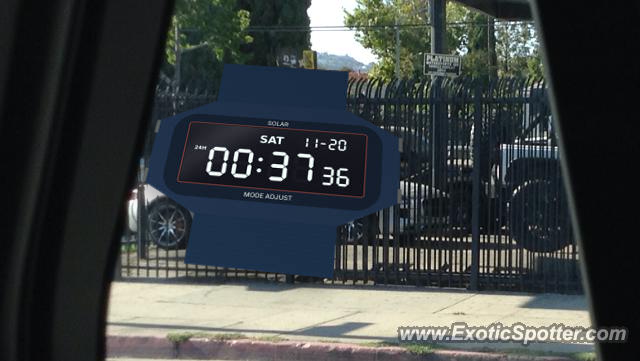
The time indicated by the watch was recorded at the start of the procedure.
0:37:36
